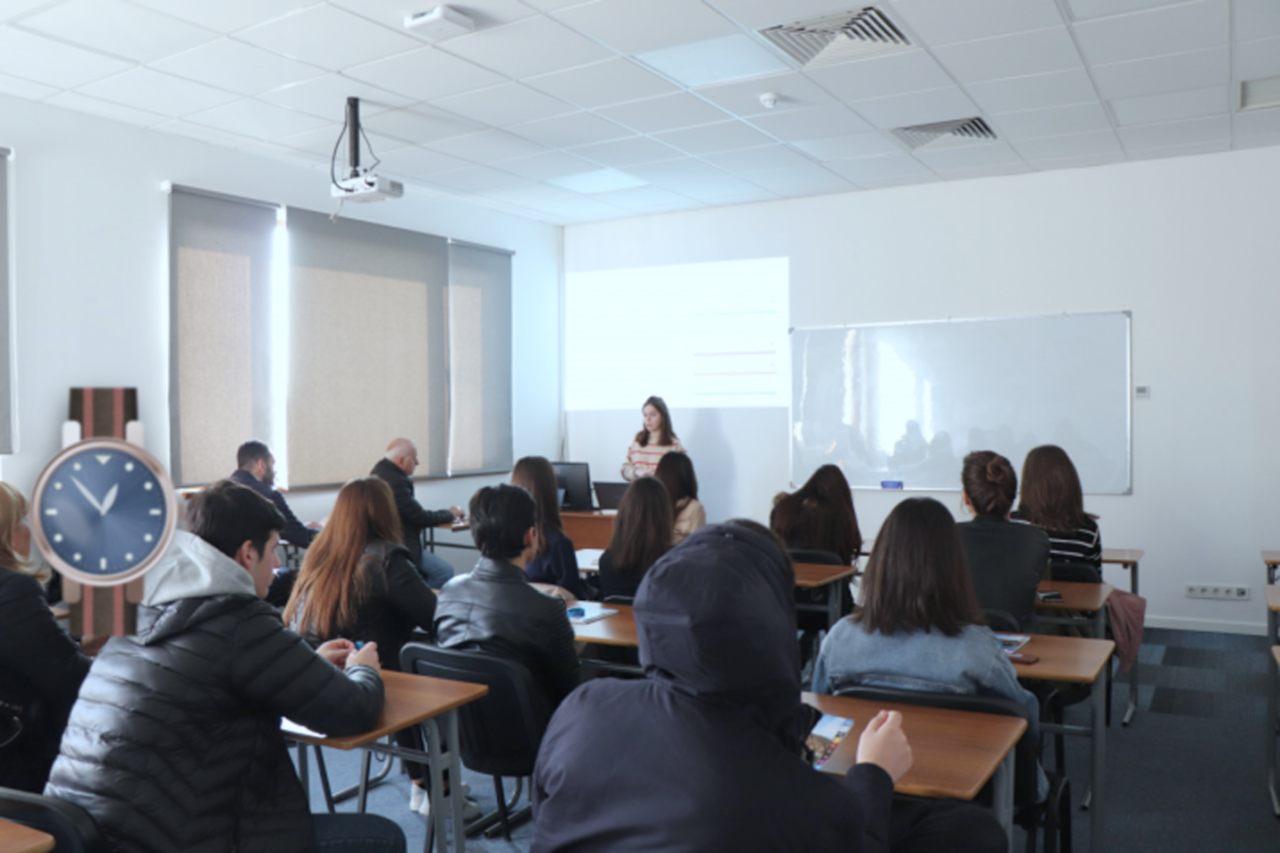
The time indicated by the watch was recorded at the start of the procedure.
12:53
